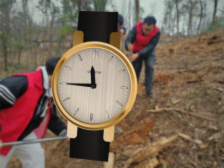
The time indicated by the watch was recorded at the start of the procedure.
11:45
